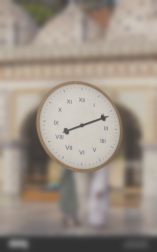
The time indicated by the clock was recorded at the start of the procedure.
8:11
